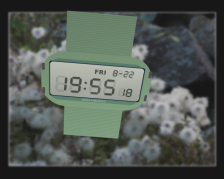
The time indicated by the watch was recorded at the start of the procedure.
19:55:18
